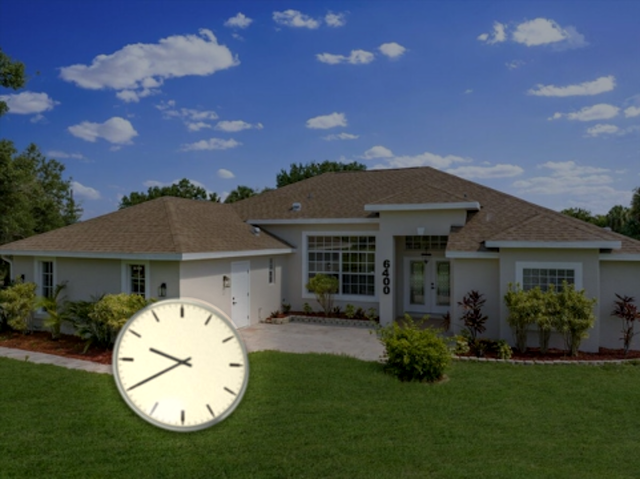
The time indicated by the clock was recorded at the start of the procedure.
9:40
